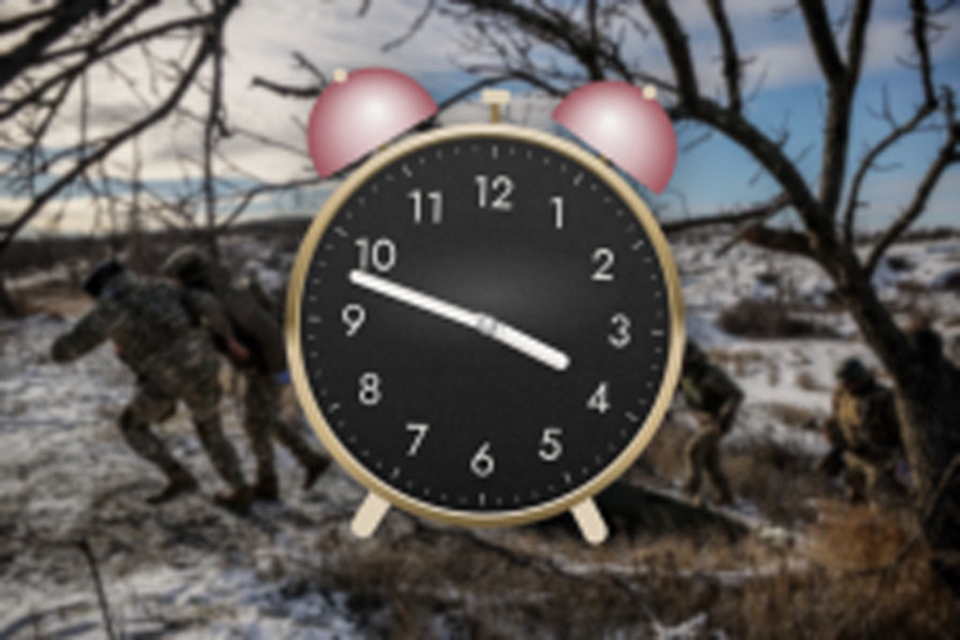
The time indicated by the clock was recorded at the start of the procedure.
3:48
